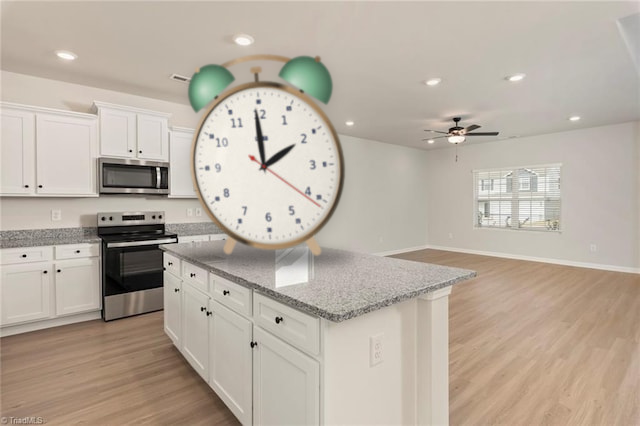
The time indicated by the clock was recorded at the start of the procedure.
1:59:21
